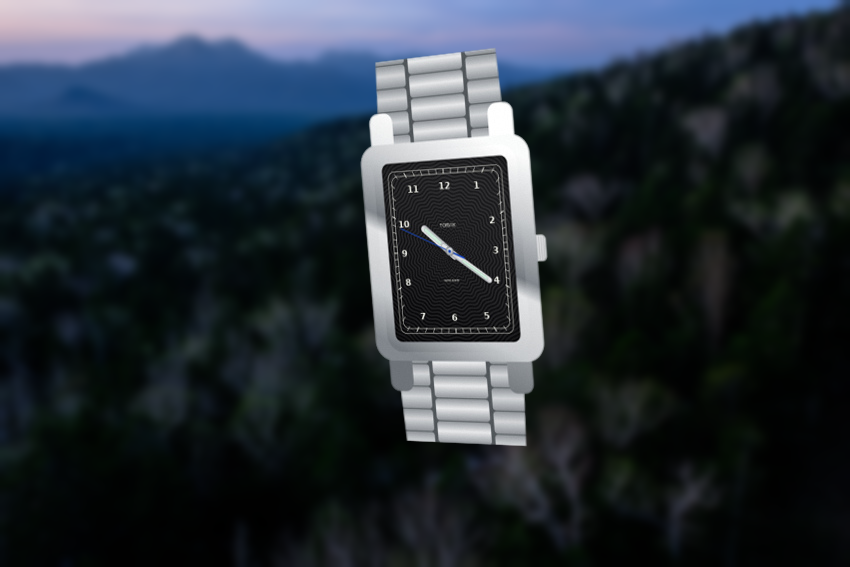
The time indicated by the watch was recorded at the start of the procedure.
10:20:49
